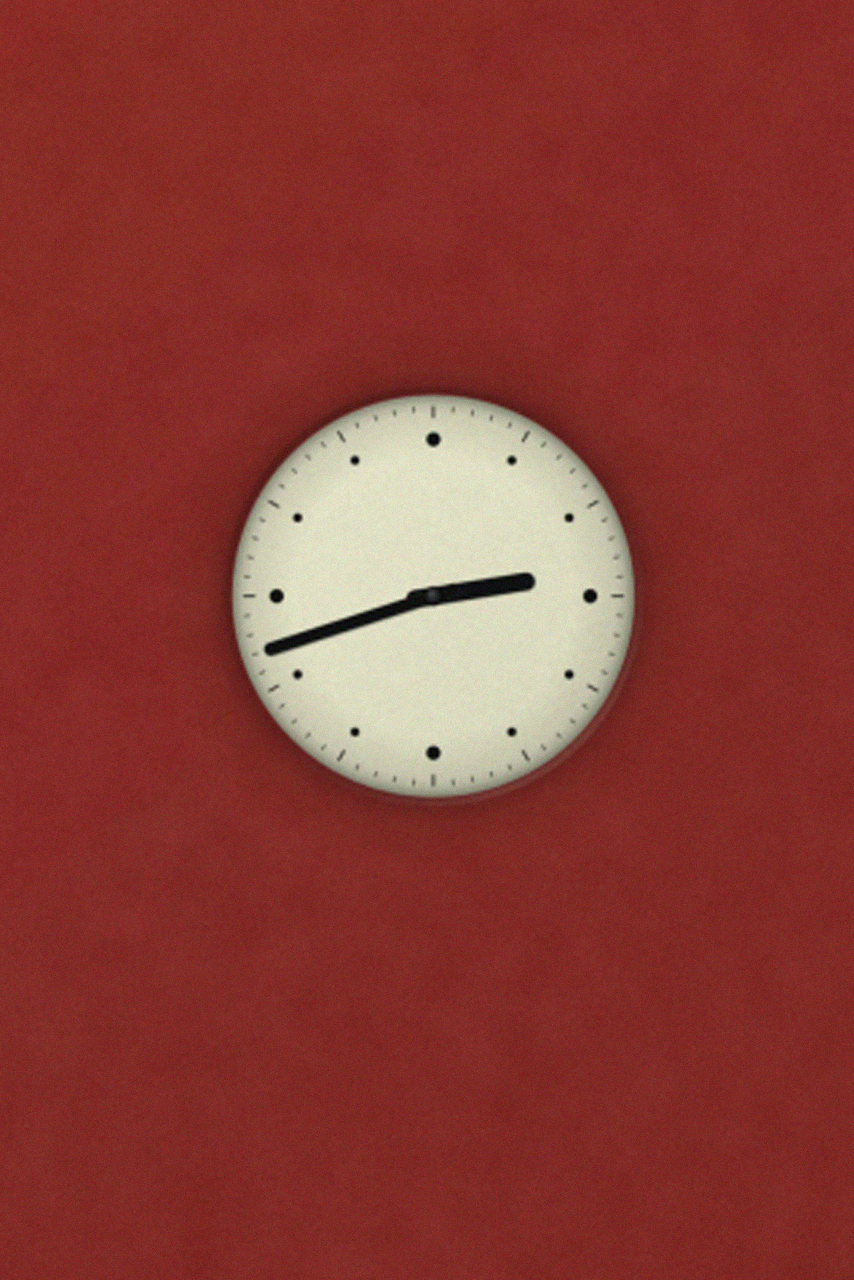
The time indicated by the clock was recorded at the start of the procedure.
2:42
